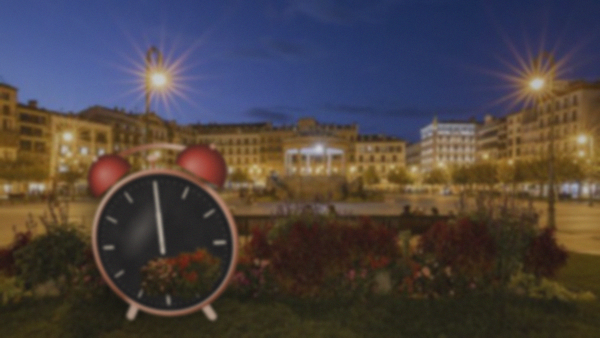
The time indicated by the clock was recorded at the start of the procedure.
12:00
